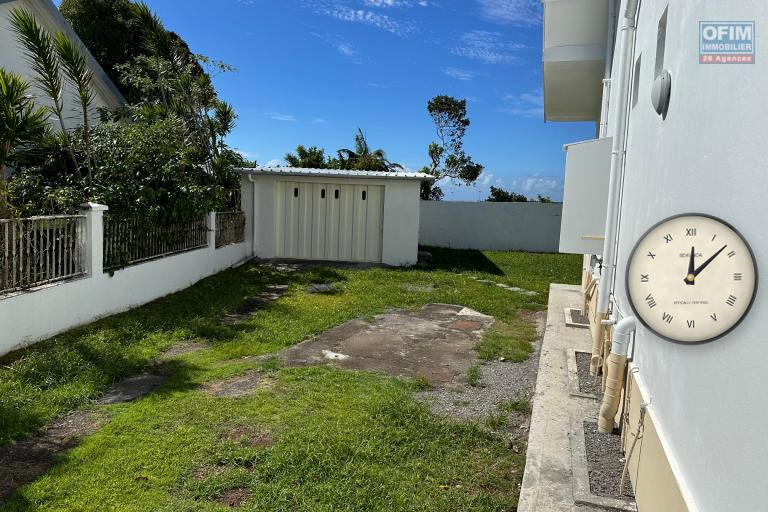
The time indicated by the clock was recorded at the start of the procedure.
12:08
